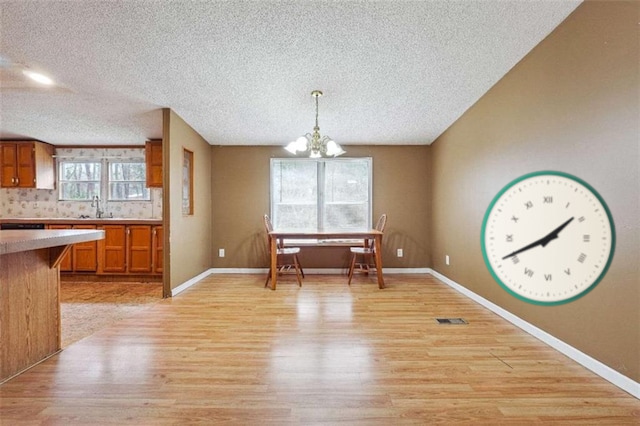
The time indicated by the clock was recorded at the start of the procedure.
1:41
